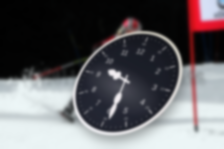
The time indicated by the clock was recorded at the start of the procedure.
9:29
